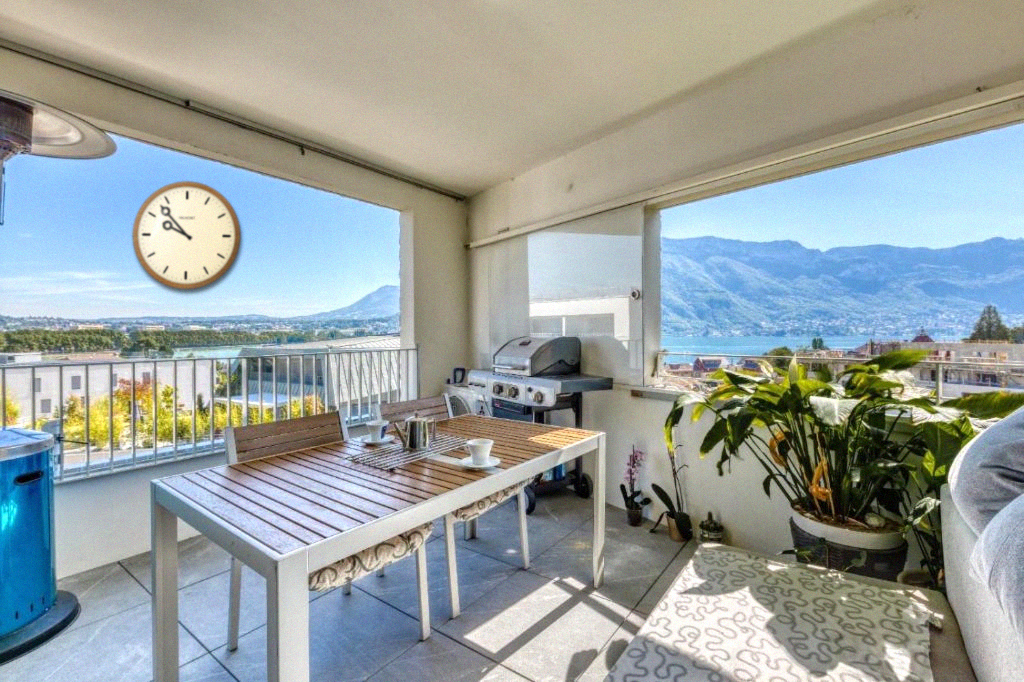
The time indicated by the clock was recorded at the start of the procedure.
9:53
